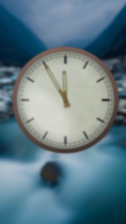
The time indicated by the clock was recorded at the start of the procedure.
11:55
